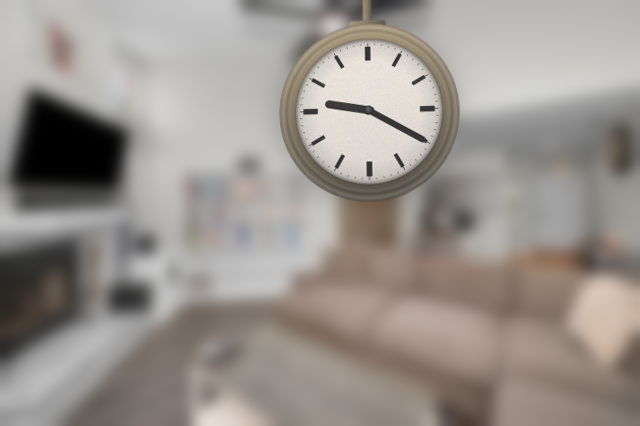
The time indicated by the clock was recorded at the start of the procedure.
9:20
